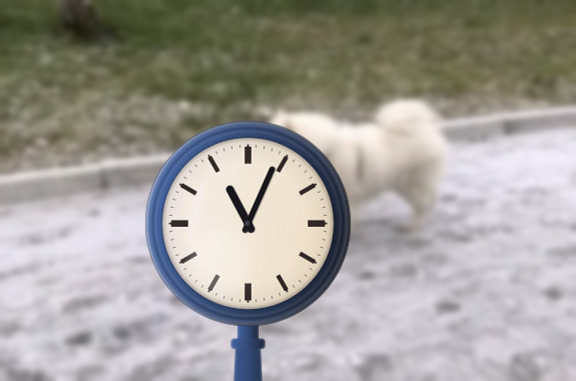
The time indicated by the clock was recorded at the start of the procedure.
11:04
